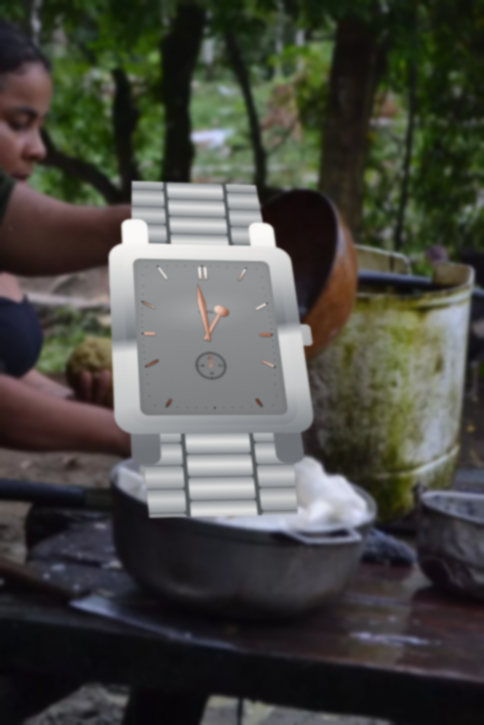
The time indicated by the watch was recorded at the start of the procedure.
12:59
